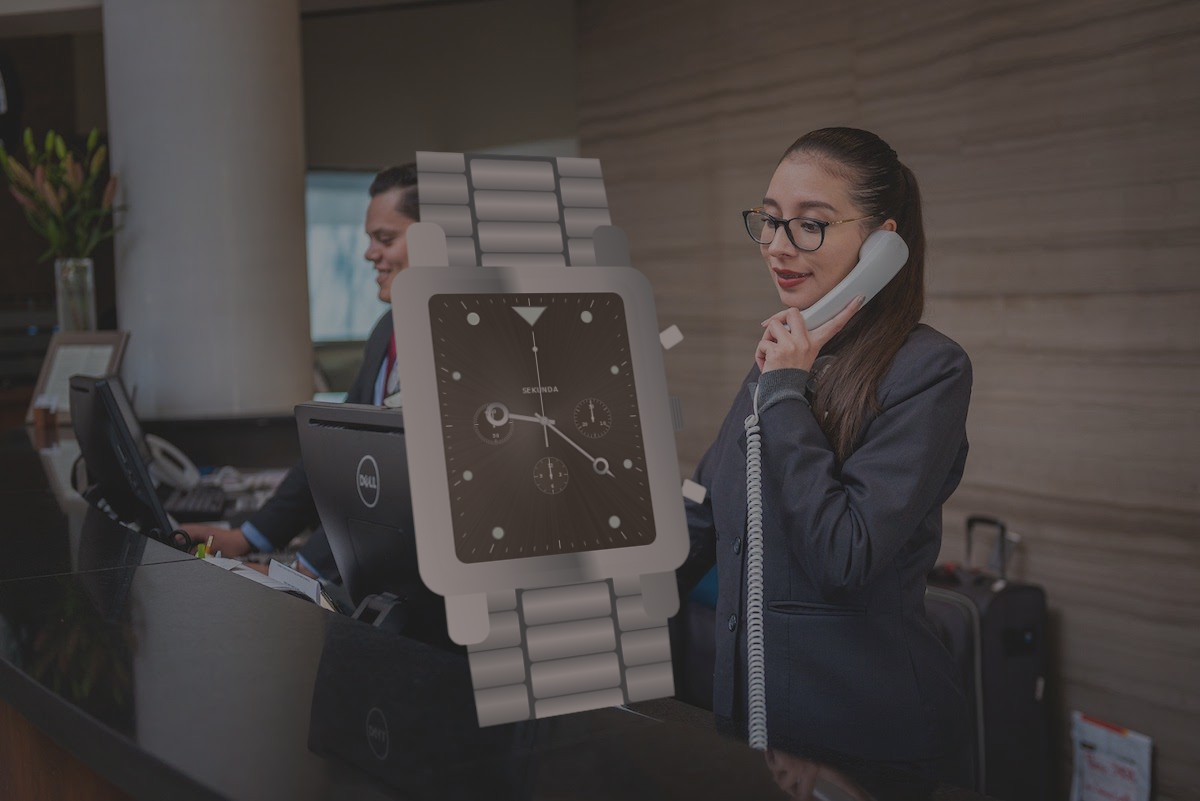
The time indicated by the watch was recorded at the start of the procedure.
9:22
